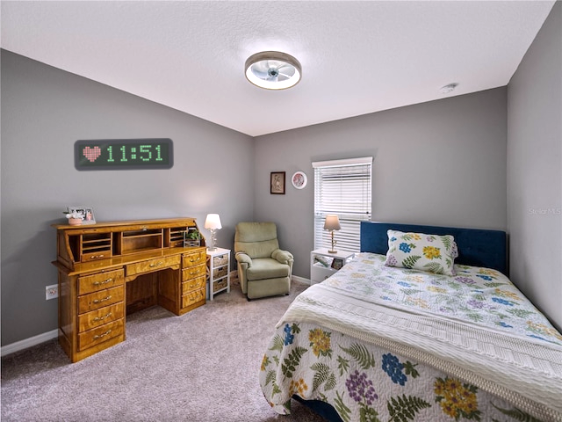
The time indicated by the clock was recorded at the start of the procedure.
11:51
